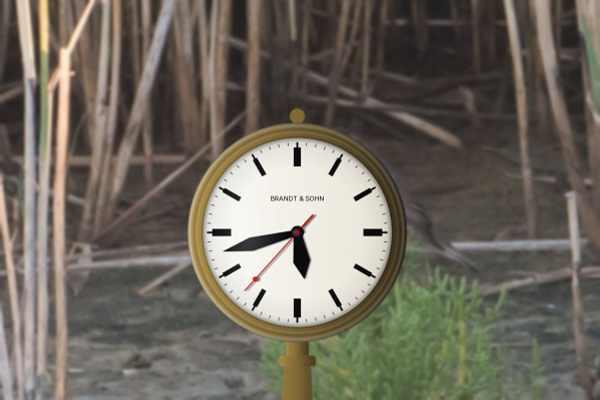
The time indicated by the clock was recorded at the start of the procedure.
5:42:37
